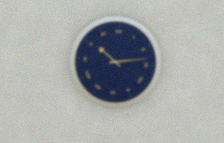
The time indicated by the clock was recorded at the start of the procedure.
10:13
